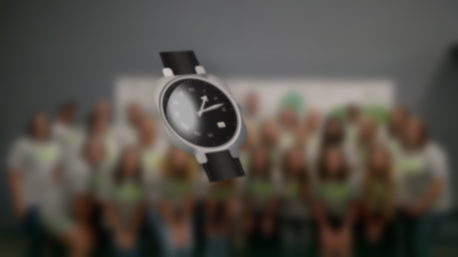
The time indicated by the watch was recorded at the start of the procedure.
1:13
